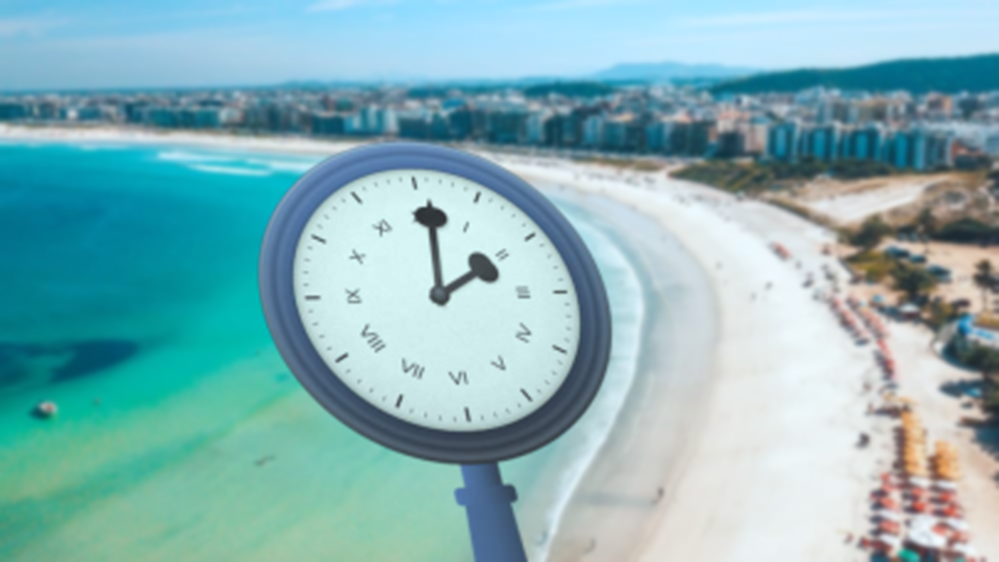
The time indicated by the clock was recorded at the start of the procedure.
2:01
